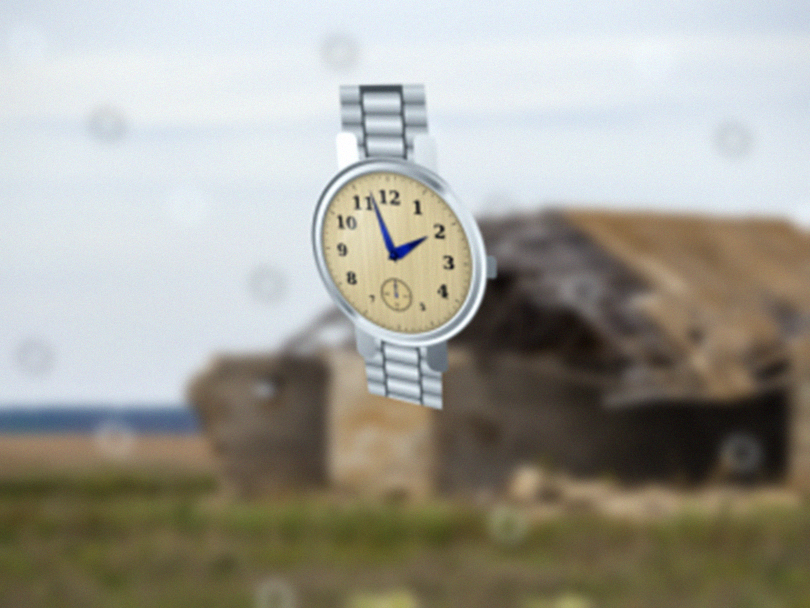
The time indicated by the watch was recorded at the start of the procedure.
1:57
